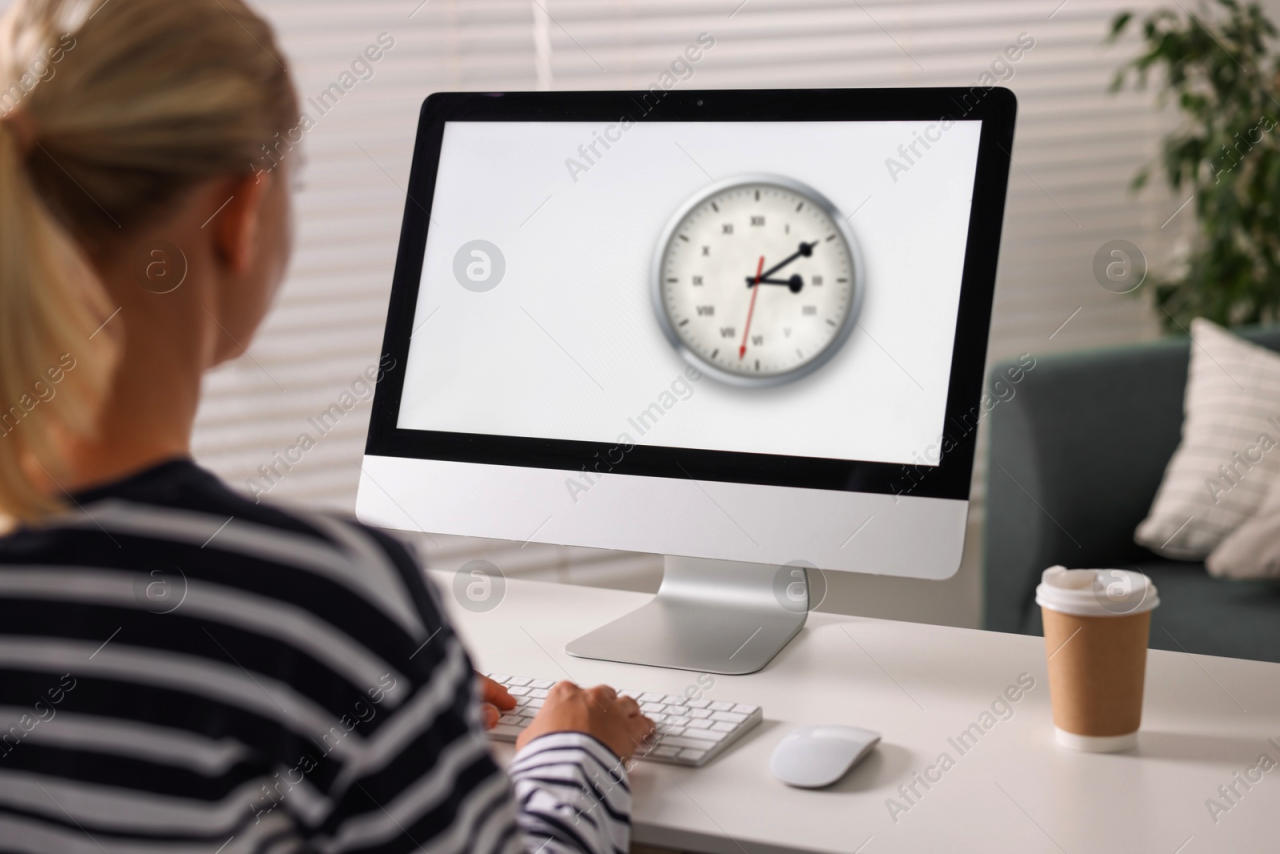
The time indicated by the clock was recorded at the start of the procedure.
3:09:32
